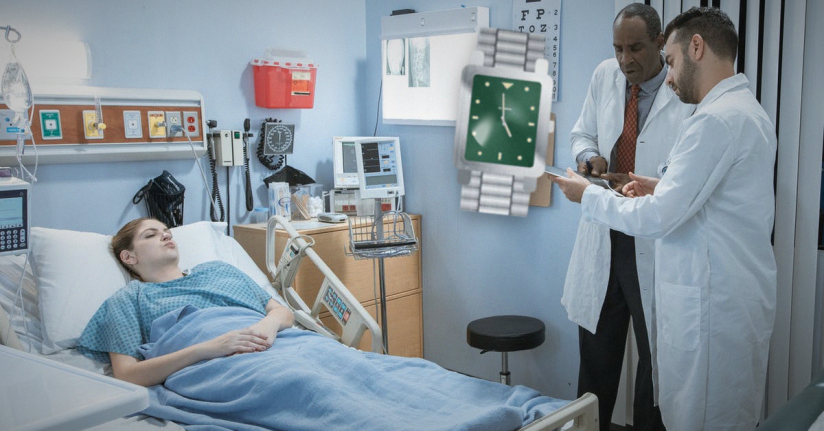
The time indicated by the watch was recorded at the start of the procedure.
4:59
